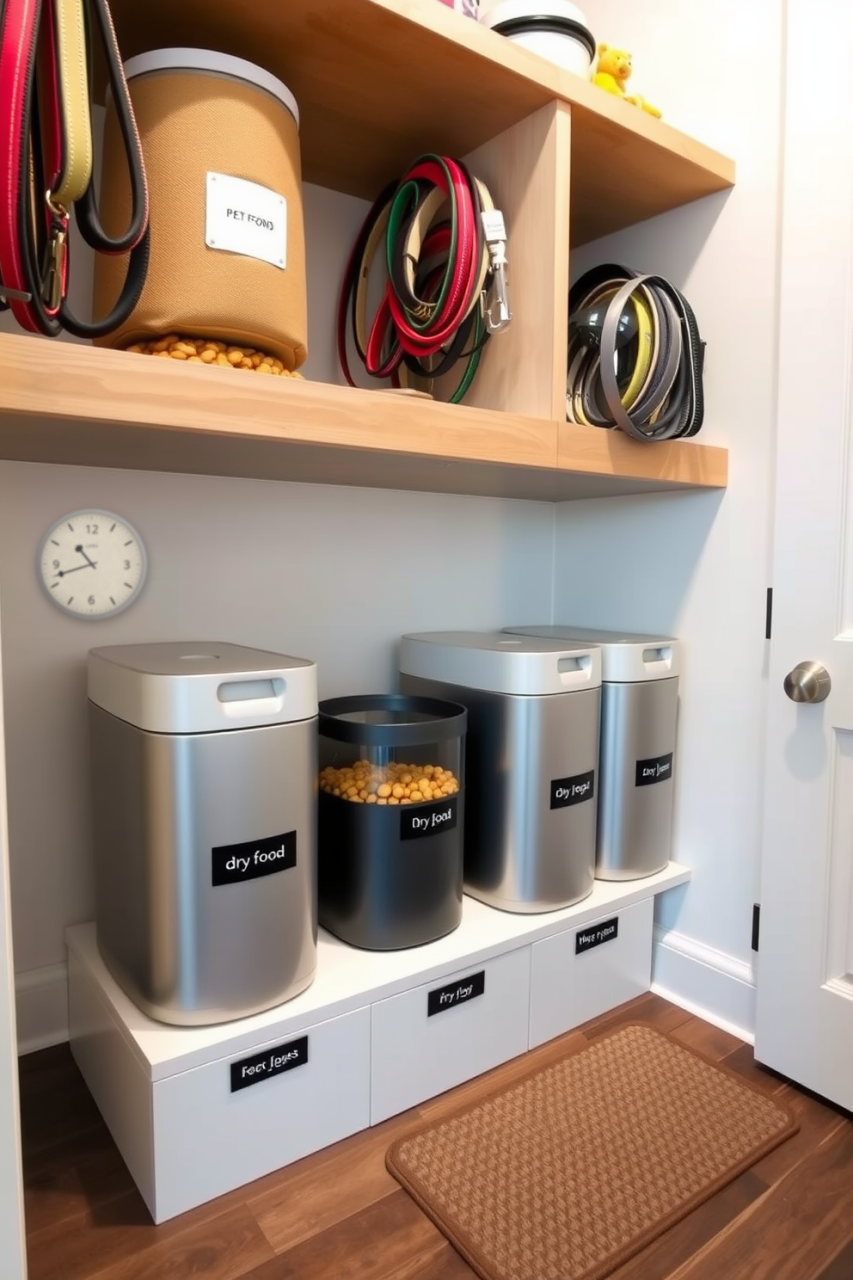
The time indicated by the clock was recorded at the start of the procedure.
10:42
